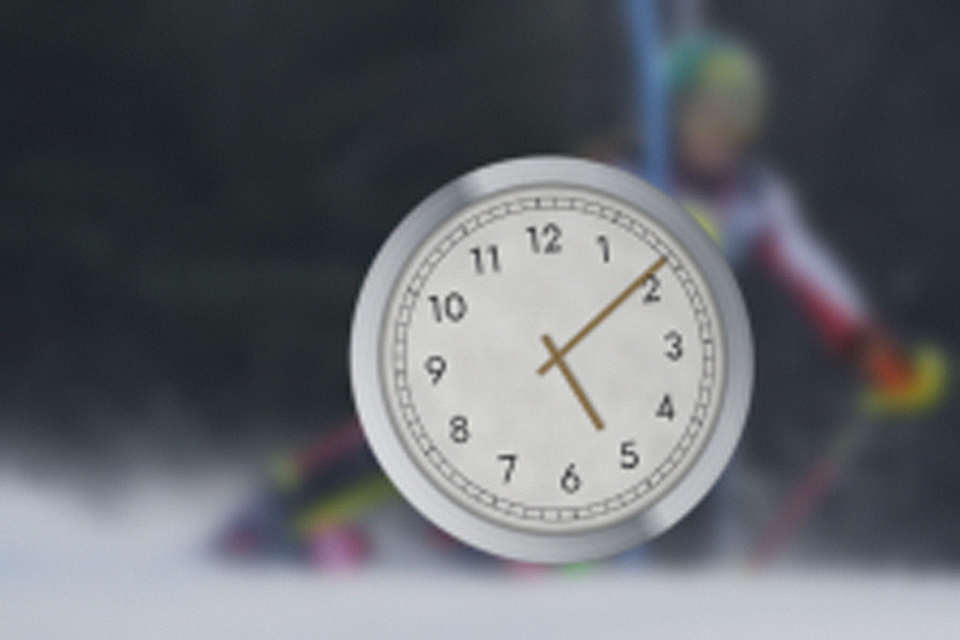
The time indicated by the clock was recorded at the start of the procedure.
5:09
